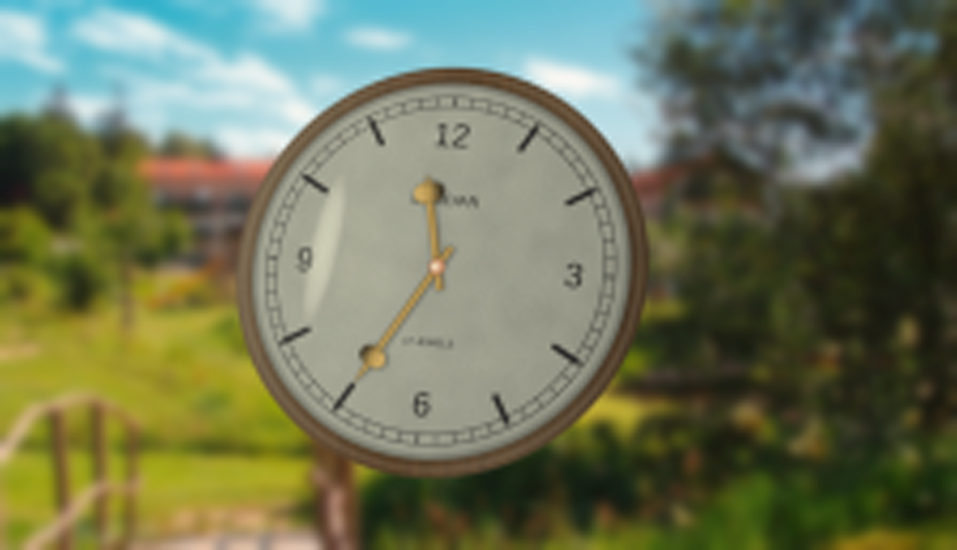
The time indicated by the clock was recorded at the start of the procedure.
11:35
